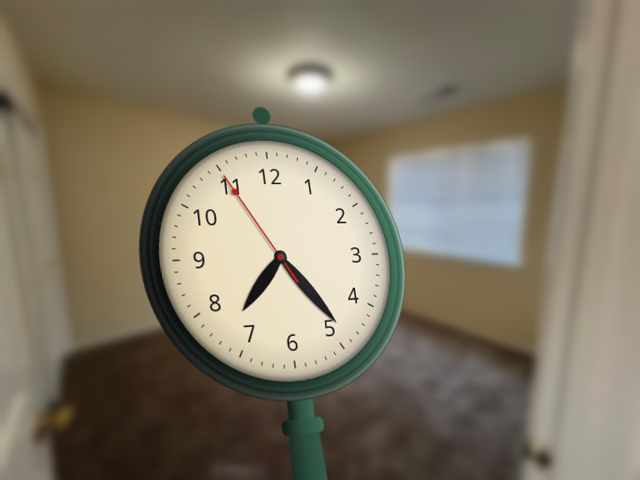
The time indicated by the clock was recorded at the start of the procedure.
7:23:55
